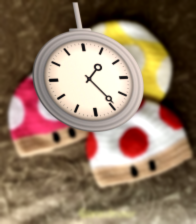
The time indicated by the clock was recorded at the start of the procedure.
1:24
